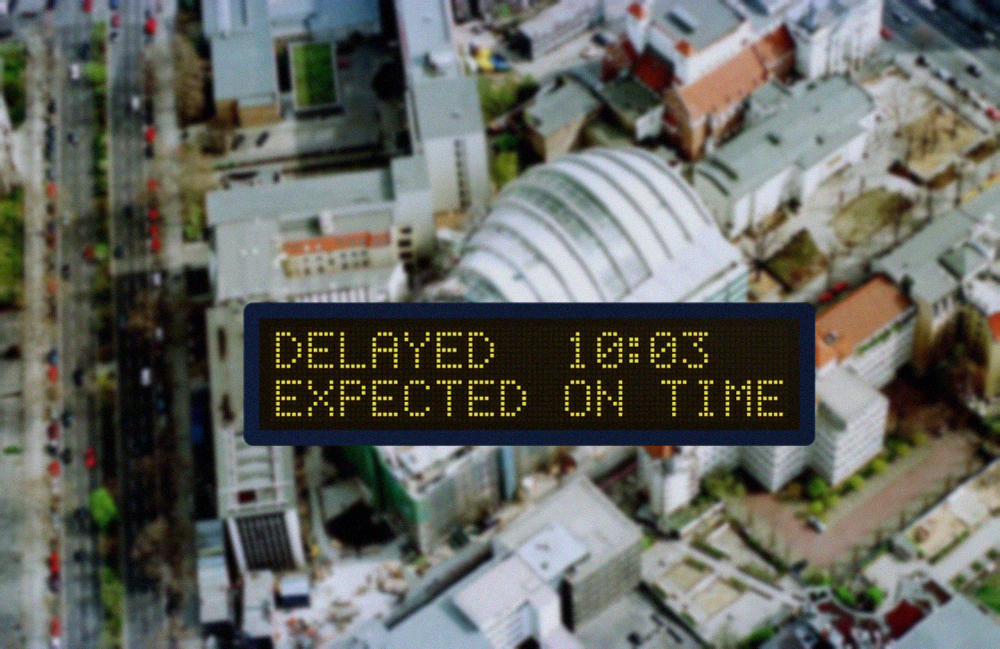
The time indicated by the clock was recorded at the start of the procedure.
10:03
